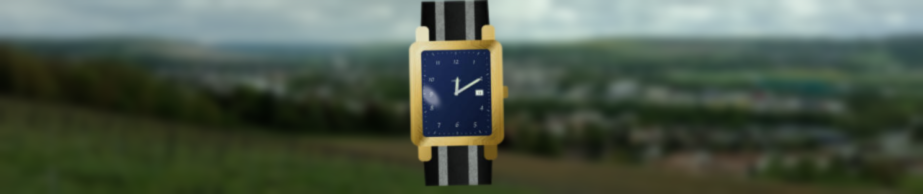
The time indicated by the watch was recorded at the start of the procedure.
12:10
